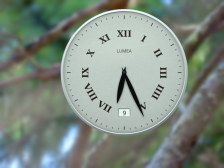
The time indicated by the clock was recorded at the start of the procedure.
6:26
